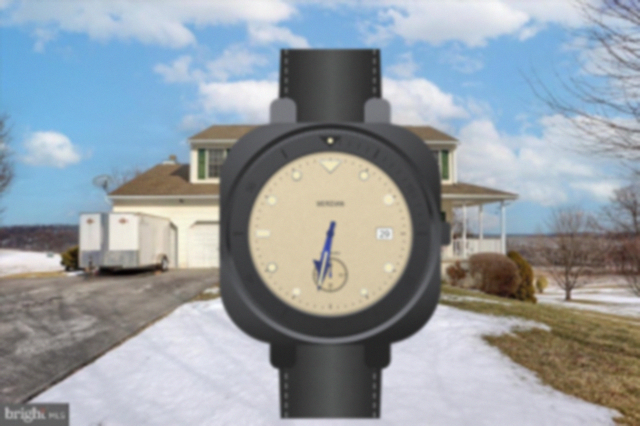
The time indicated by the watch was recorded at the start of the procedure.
6:32
